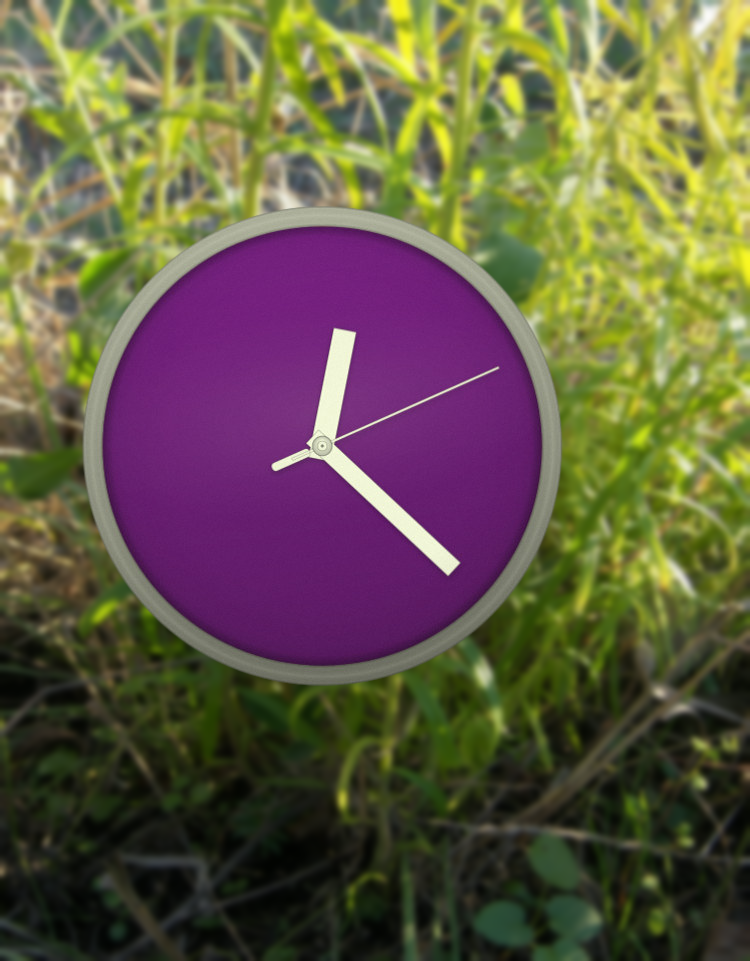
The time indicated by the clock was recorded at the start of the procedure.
12:22:11
